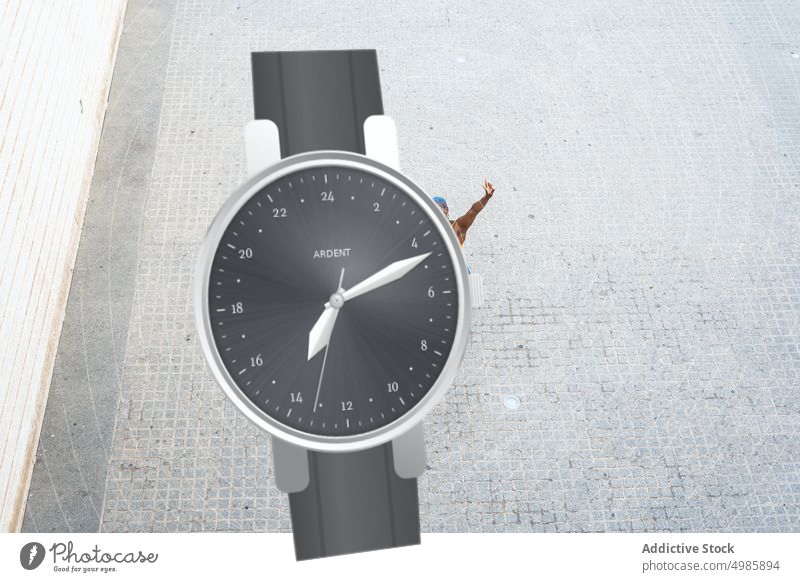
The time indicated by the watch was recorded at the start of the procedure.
14:11:33
